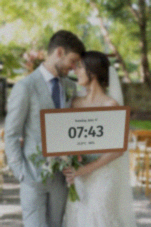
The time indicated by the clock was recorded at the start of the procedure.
7:43
